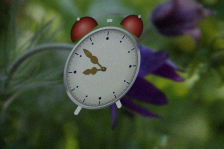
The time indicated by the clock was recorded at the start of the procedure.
8:52
